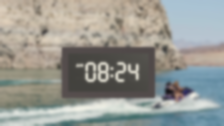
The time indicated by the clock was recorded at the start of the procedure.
8:24
